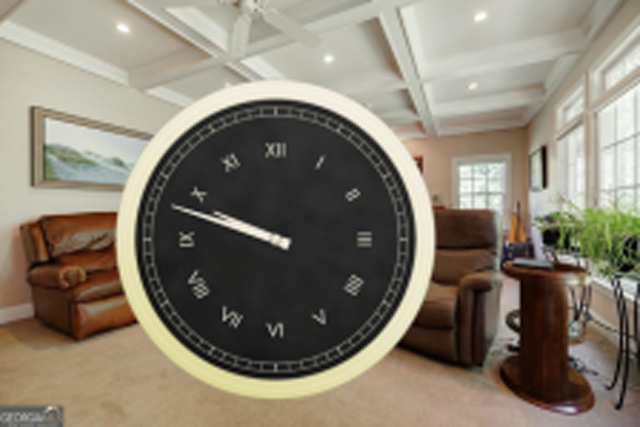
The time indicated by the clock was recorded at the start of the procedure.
9:48
